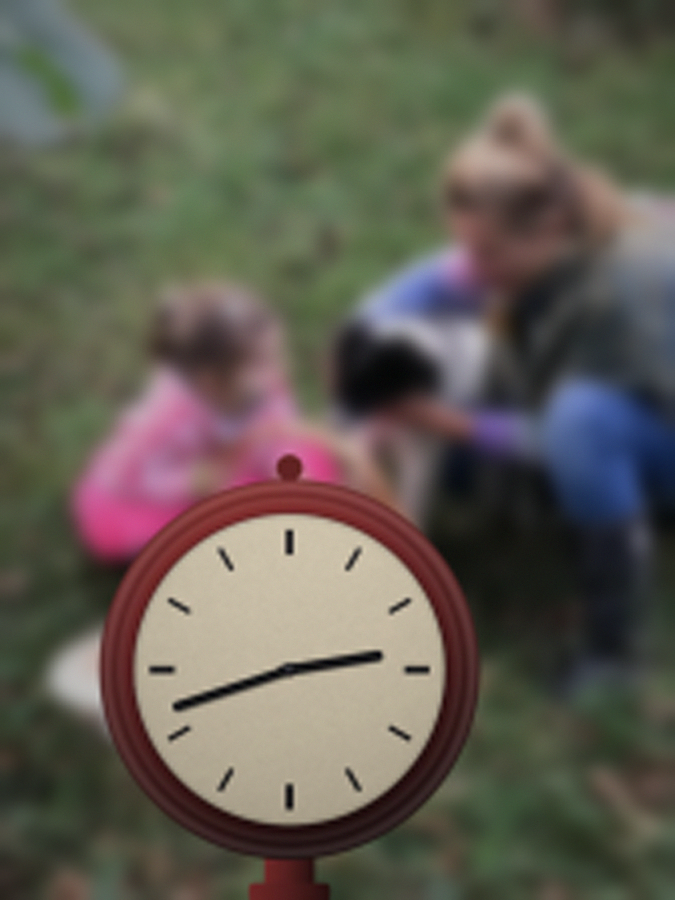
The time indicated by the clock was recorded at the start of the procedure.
2:42
